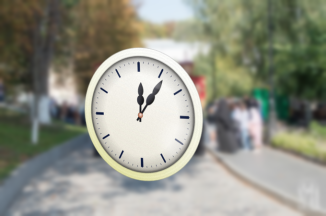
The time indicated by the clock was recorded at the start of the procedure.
12:06
